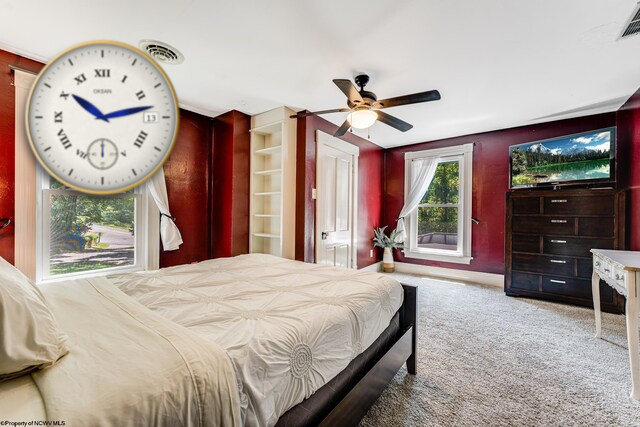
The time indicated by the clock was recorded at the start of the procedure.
10:13
